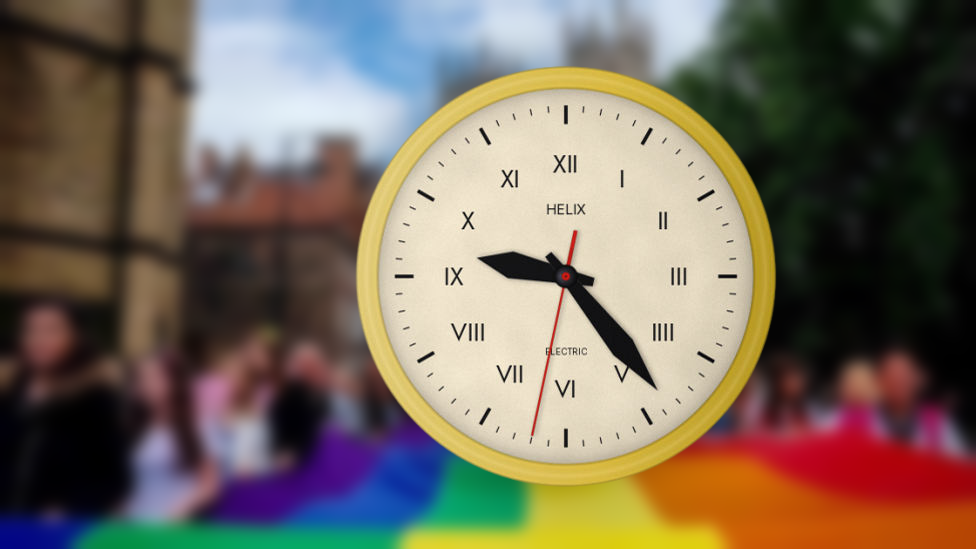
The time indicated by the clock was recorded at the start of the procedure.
9:23:32
